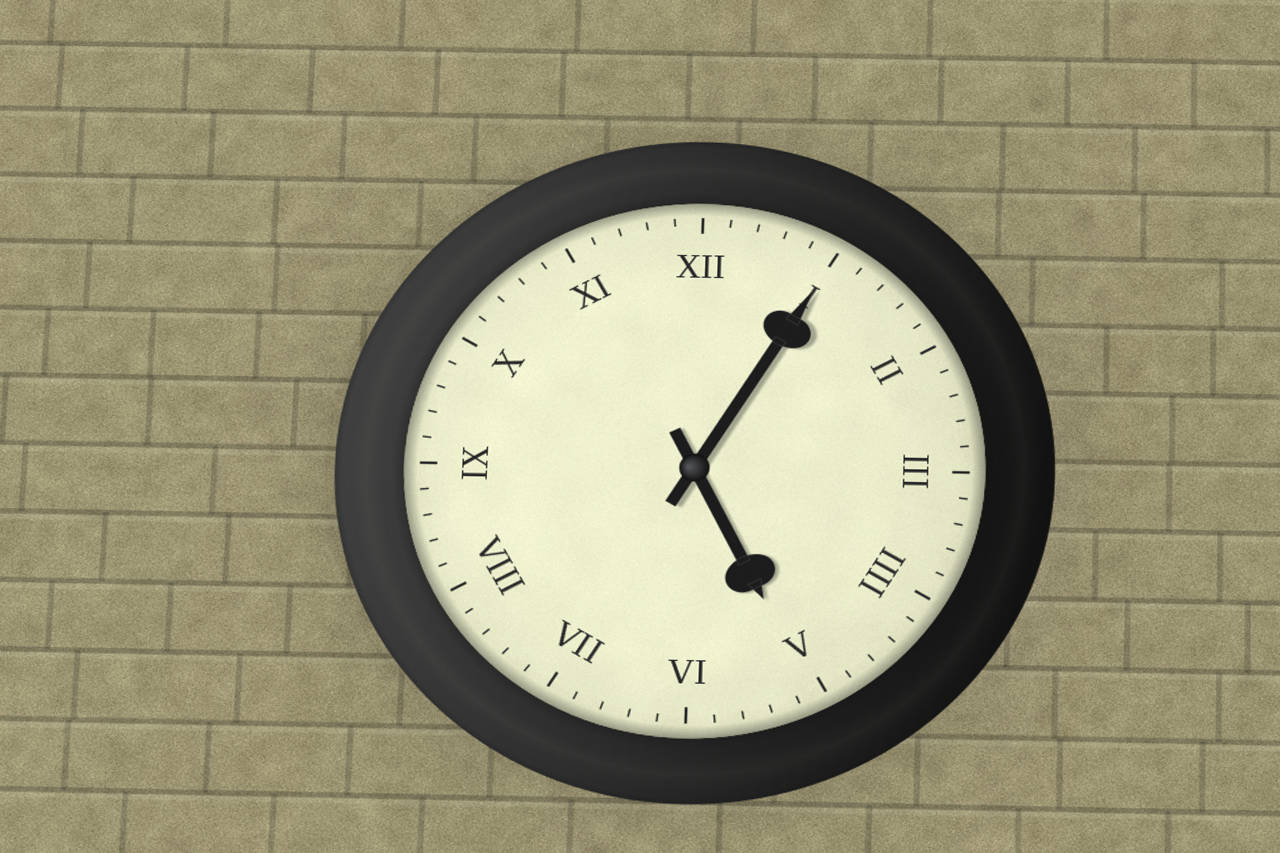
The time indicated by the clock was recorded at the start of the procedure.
5:05
